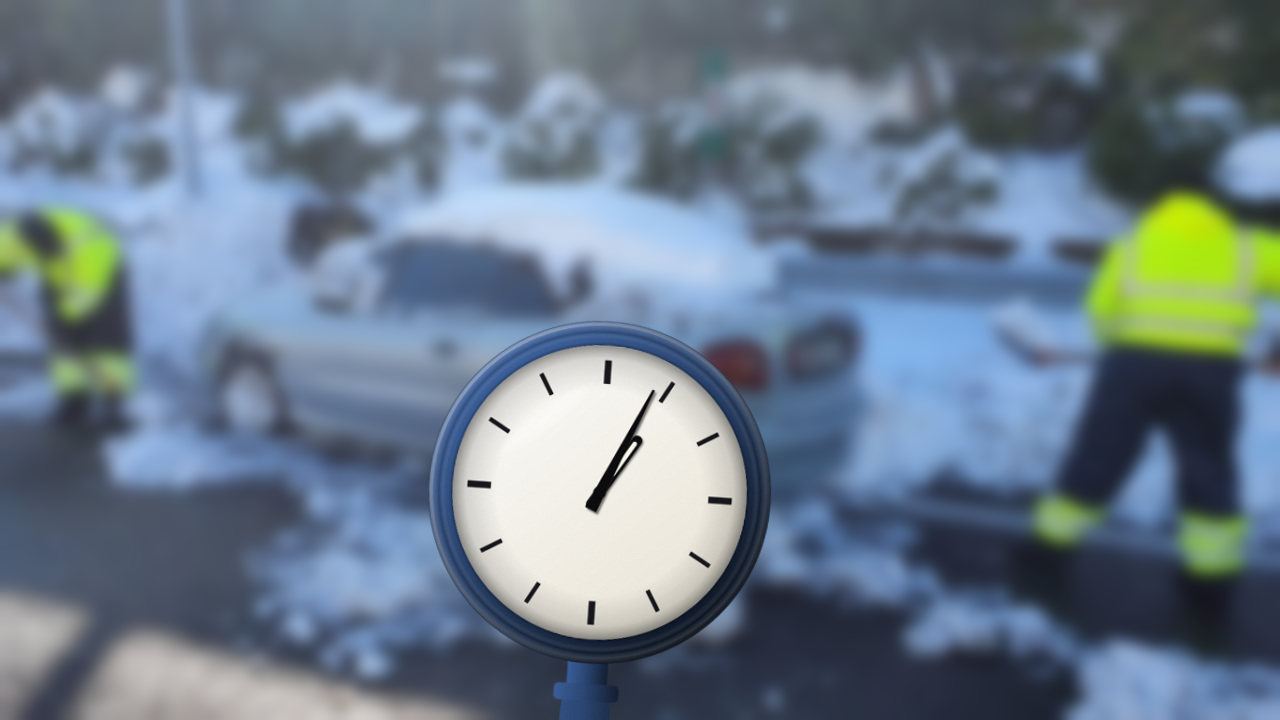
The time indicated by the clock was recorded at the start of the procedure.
1:04
